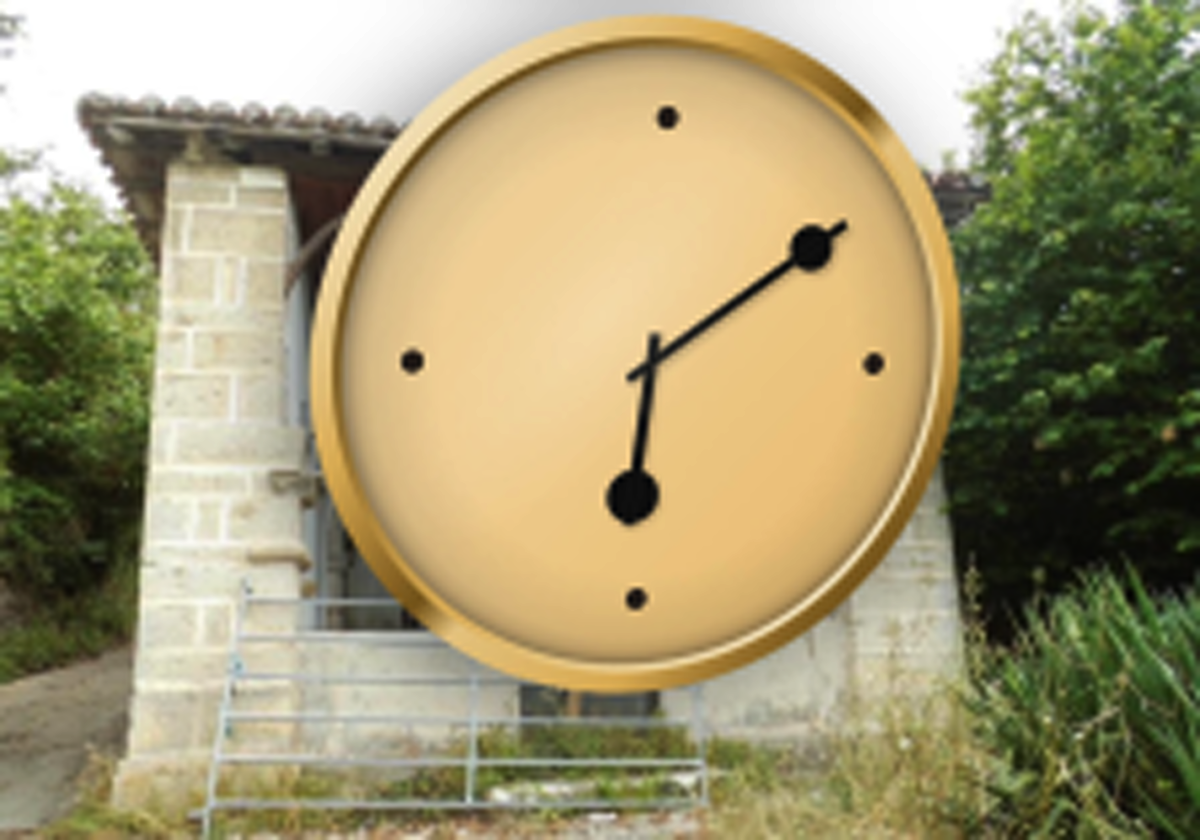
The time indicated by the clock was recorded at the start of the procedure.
6:09
